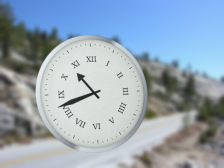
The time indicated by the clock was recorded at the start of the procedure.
10:42
